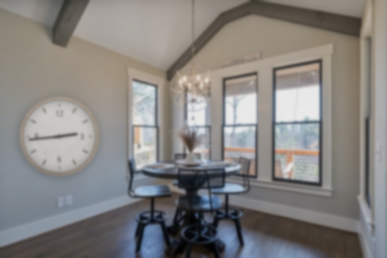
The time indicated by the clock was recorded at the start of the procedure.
2:44
